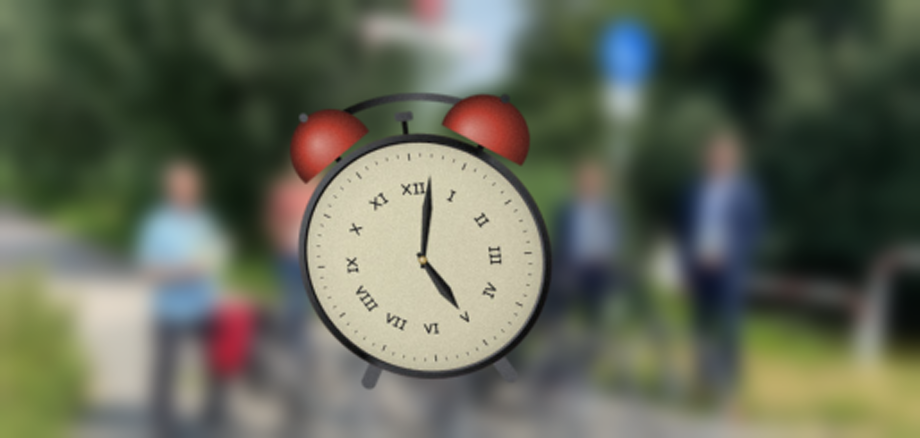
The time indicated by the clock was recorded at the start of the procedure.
5:02
